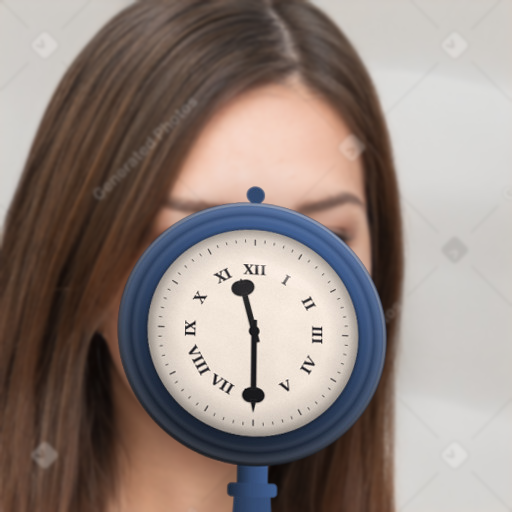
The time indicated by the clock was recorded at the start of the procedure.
11:30
